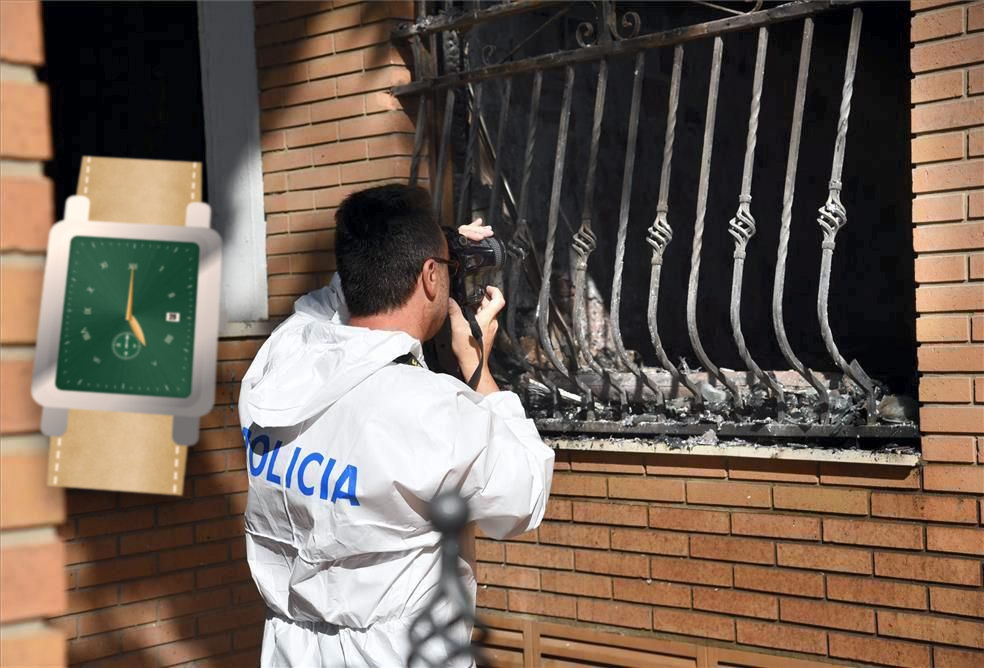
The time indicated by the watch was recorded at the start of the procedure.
5:00
